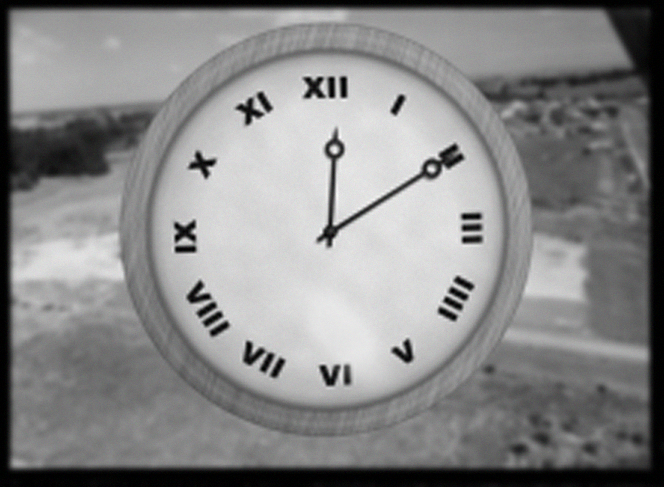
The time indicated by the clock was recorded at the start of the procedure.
12:10
